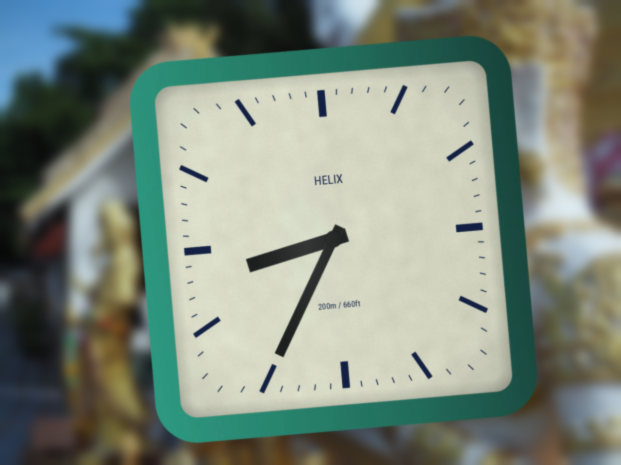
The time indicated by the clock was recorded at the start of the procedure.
8:35
